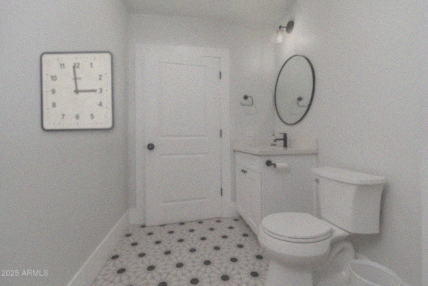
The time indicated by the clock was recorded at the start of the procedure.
2:59
